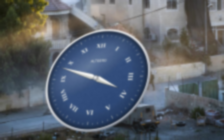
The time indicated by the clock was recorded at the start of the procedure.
3:48
